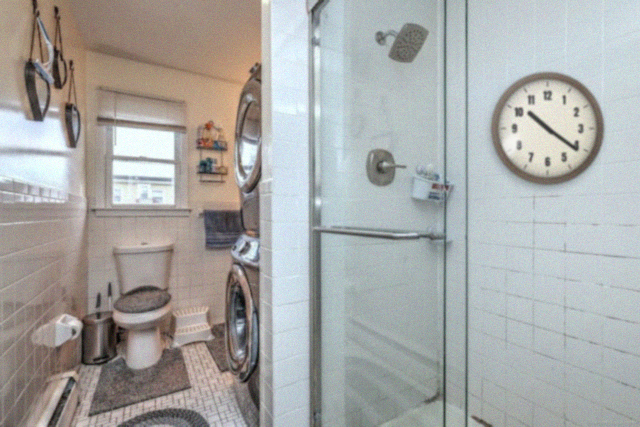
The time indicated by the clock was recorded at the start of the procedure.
10:21
